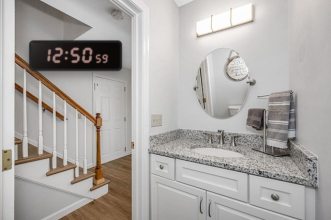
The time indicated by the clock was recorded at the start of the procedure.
12:50:59
